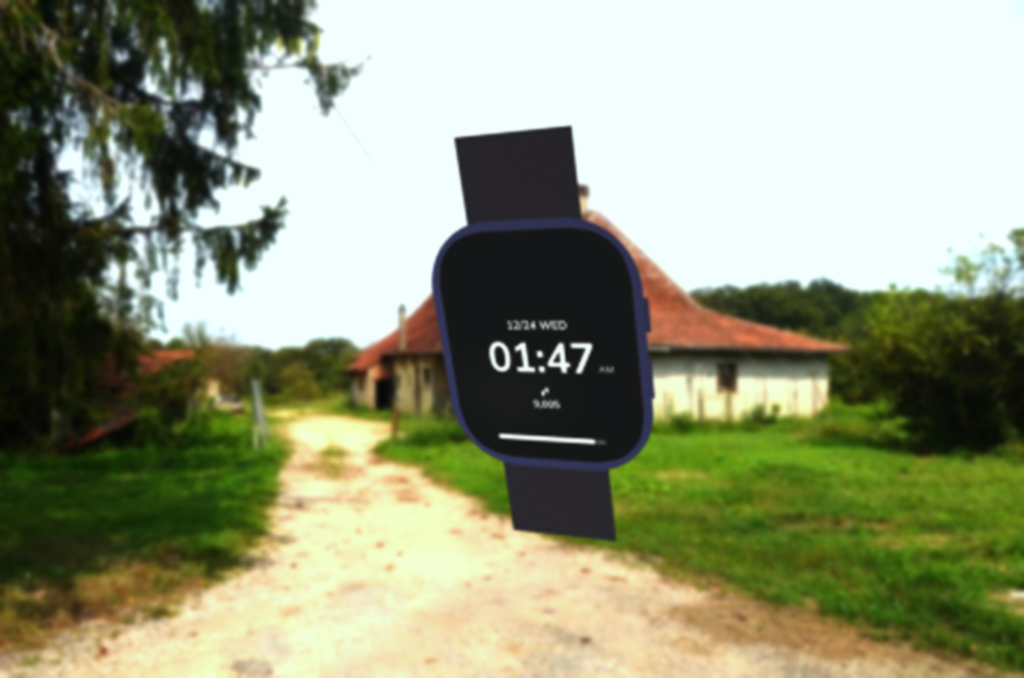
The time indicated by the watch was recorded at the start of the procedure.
1:47
